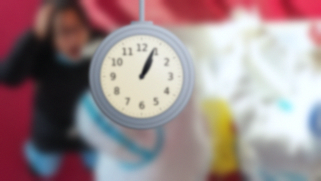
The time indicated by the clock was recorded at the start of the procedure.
1:04
